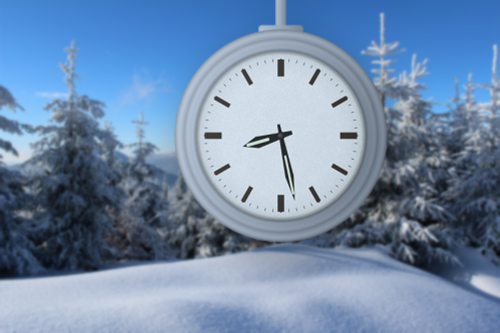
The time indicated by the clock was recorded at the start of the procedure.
8:28
